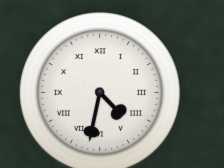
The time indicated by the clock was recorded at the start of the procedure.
4:32
